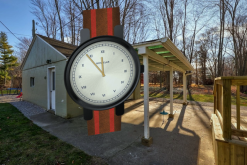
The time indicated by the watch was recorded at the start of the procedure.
11:54
